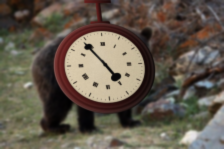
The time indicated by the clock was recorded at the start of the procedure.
4:54
